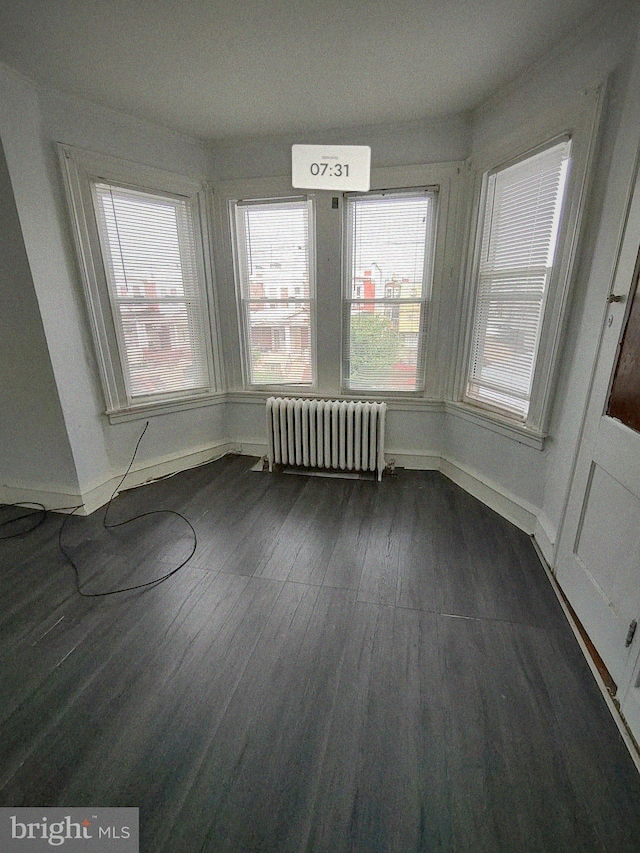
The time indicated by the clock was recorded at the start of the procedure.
7:31
